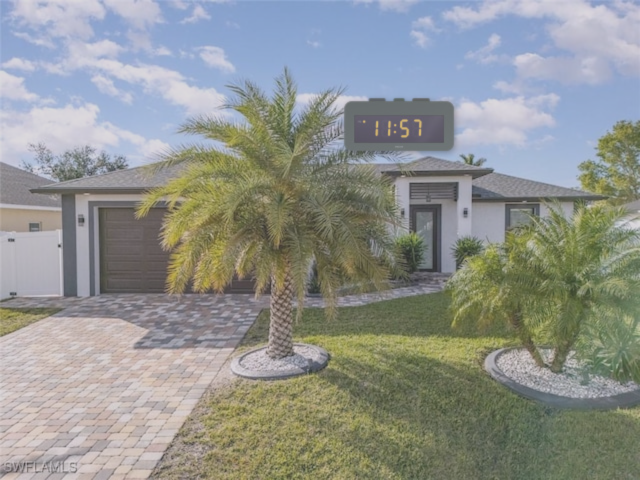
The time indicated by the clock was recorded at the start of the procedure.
11:57
